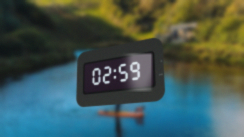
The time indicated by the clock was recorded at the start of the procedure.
2:59
